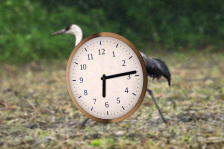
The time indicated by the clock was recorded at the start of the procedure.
6:14
